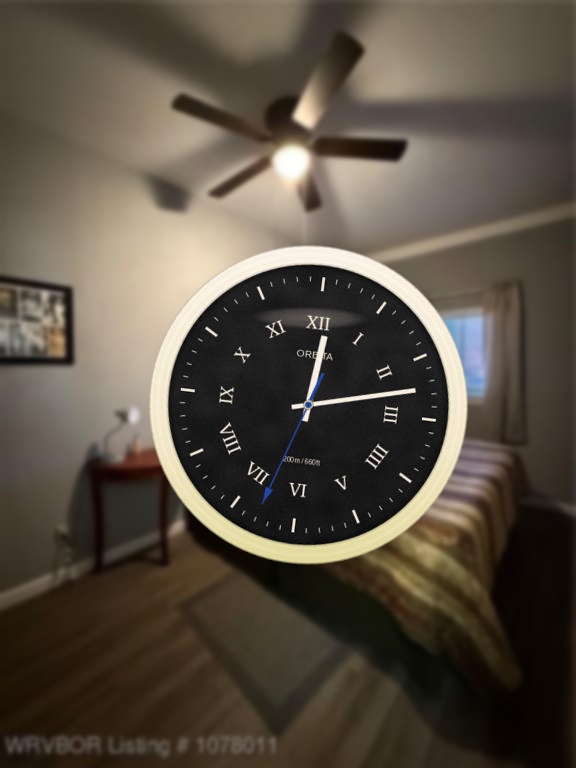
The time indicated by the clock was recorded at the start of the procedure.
12:12:33
